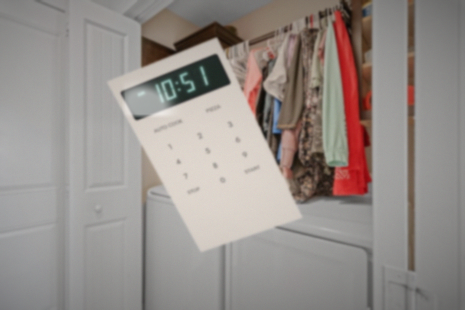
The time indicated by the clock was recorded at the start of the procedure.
10:51
